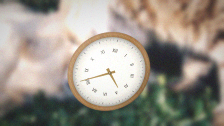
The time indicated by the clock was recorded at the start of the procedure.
4:41
